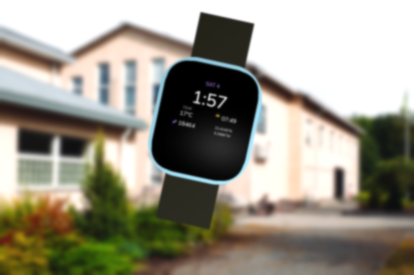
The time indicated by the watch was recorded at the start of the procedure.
1:57
